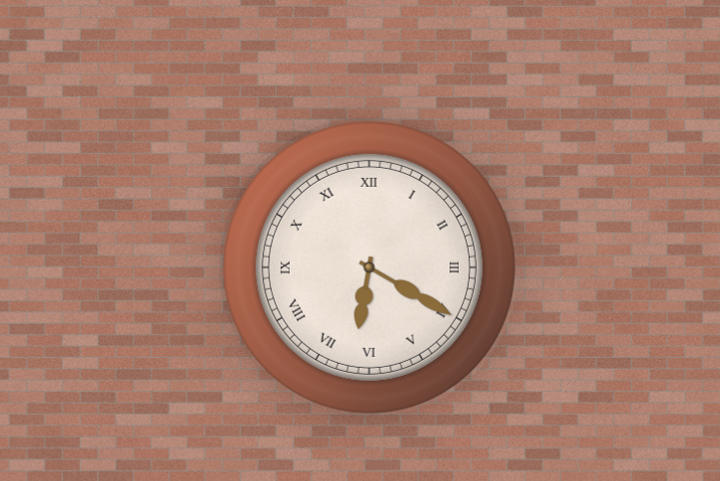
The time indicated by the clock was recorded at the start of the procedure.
6:20
